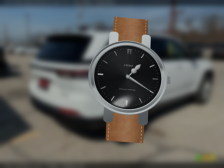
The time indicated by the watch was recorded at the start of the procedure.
1:20
